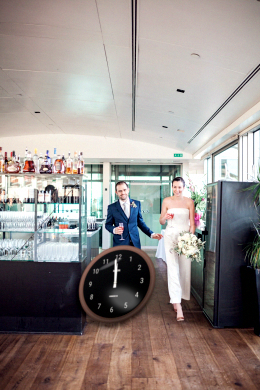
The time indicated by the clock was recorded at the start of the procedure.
11:59
